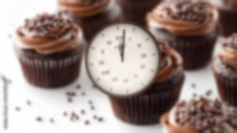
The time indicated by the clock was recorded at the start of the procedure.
12:02
